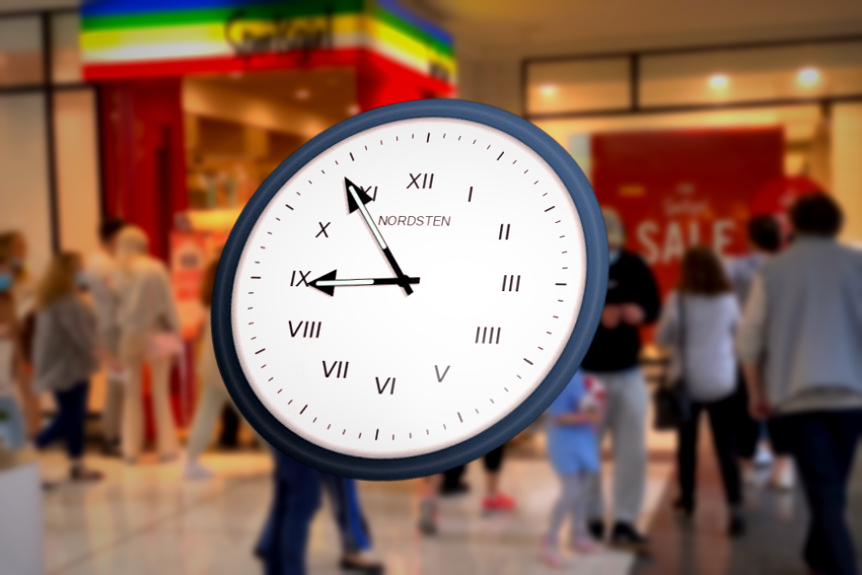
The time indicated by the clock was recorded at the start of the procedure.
8:54
